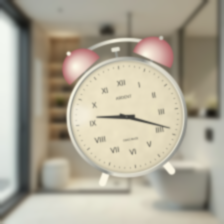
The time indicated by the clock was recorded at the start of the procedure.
9:19
